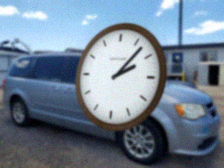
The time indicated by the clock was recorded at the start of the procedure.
2:07
